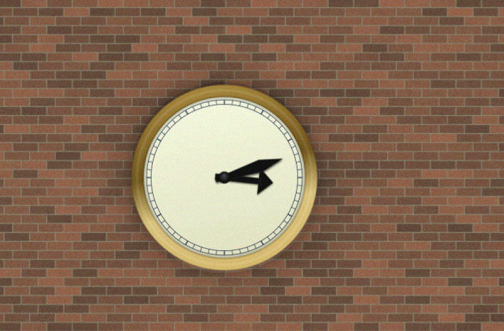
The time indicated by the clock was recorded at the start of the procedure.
3:12
